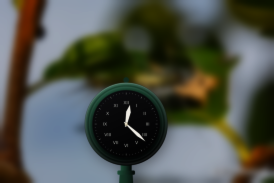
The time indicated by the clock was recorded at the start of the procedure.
12:22
